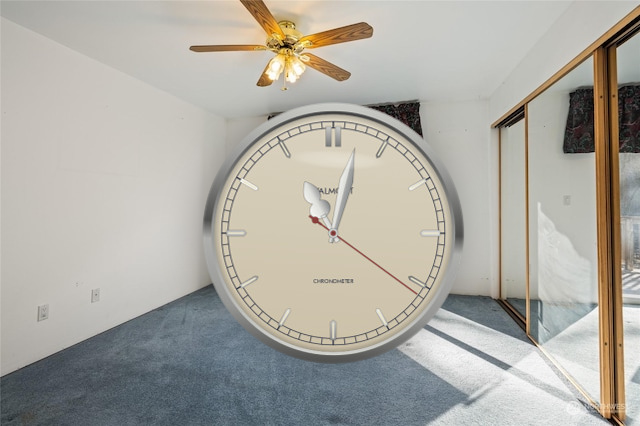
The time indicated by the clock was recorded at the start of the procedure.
11:02:21
